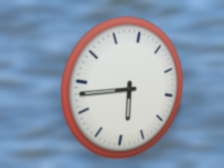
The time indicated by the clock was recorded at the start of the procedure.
5:43
